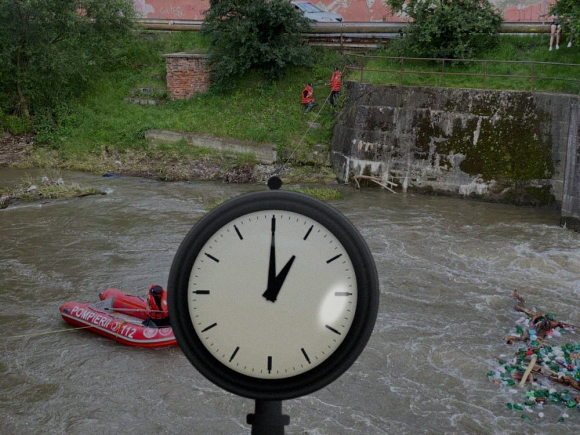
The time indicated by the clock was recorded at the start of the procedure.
1:00
